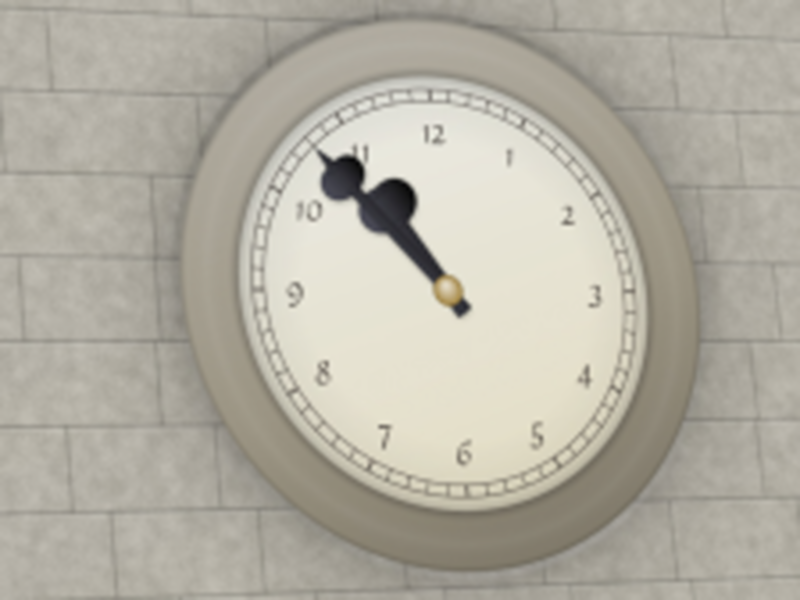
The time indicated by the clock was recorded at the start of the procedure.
10:53
